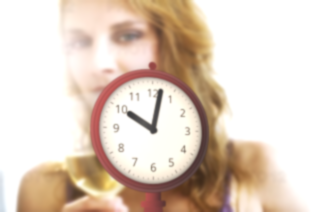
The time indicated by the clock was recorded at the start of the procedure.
10:02
